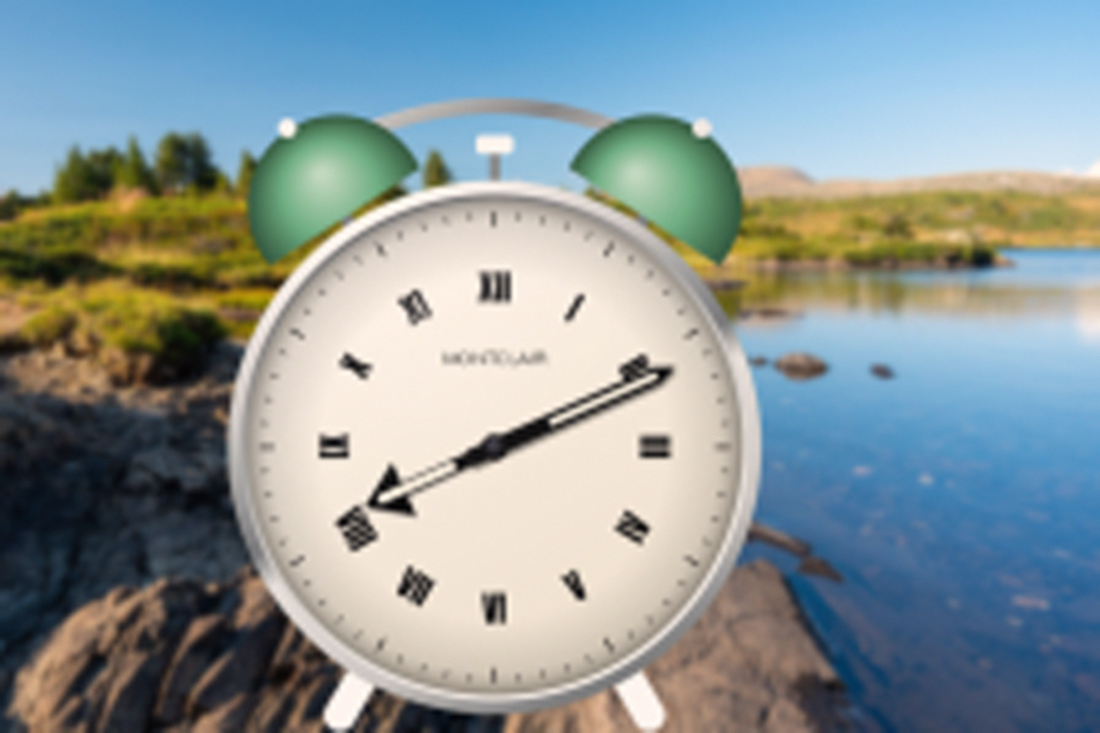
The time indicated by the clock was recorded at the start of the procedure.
8:11
